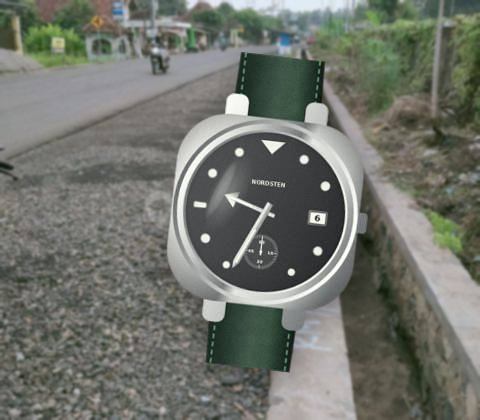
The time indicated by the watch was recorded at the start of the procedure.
9:34
